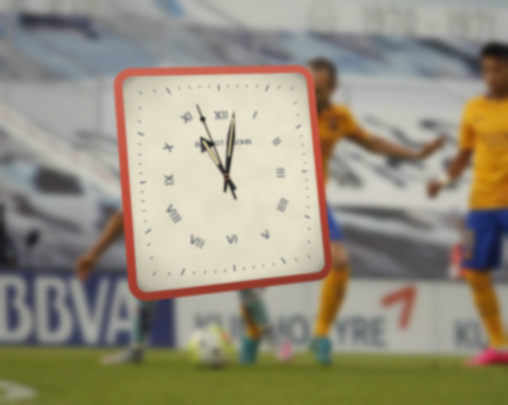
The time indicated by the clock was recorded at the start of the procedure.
11:01:57
